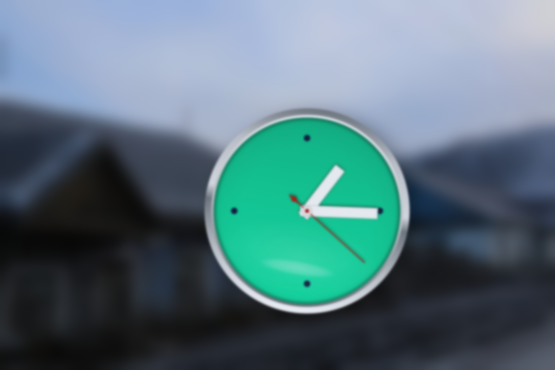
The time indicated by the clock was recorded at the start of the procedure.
1:15:22
